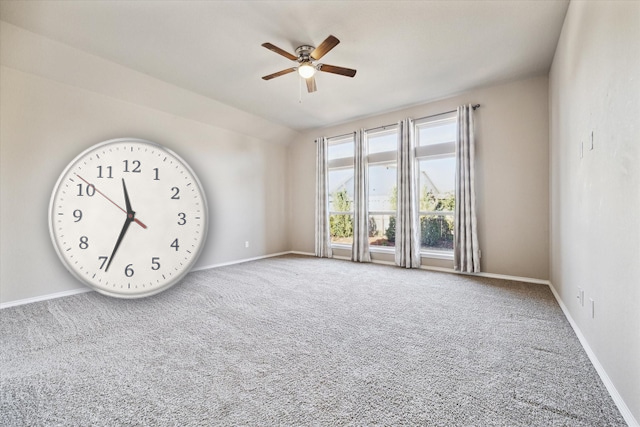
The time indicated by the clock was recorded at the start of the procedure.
11:33:51
